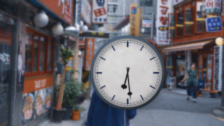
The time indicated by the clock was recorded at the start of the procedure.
6:29
